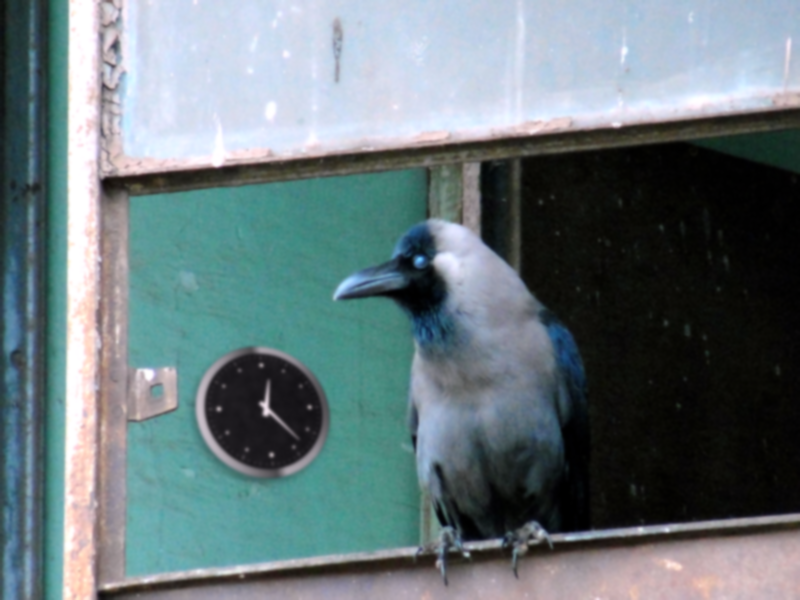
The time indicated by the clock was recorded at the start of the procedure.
12:23
